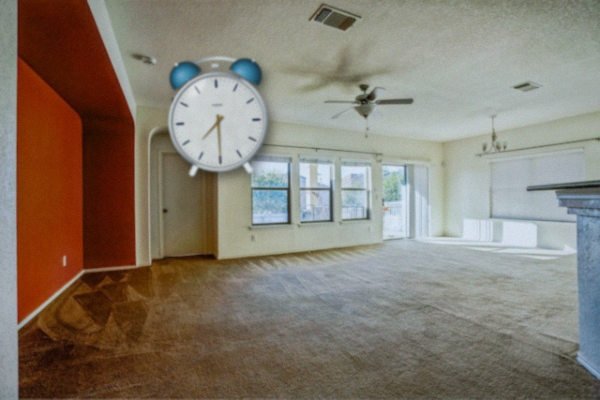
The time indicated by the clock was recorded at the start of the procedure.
7:30
